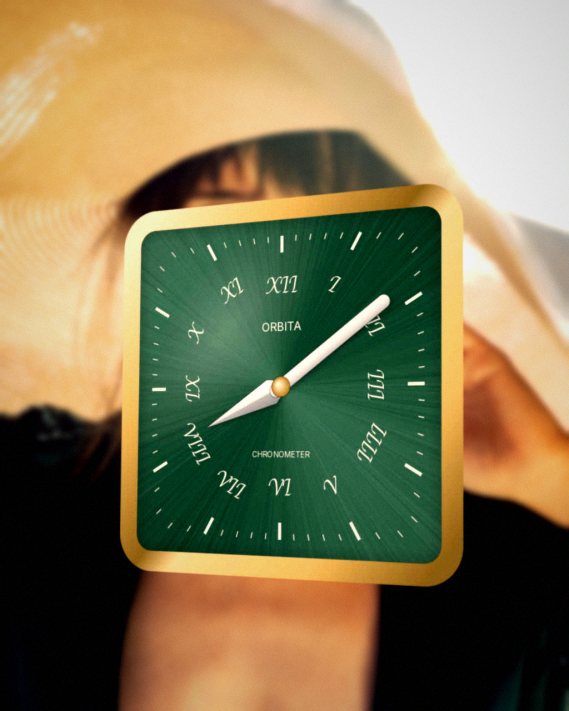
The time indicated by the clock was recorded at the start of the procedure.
8:09
